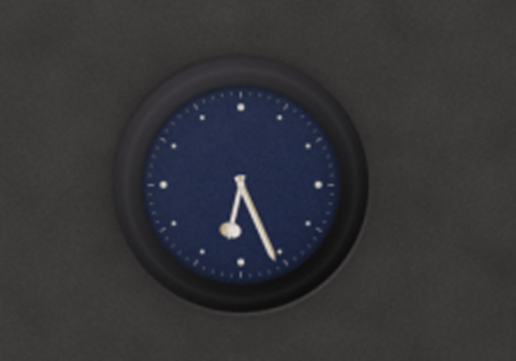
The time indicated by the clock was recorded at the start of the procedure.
6:26
